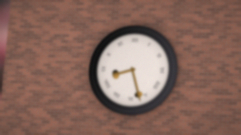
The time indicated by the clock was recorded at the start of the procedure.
8:27
